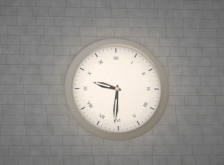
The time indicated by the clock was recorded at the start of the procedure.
9:31
